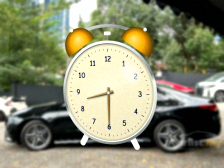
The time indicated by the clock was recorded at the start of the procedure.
8:30
